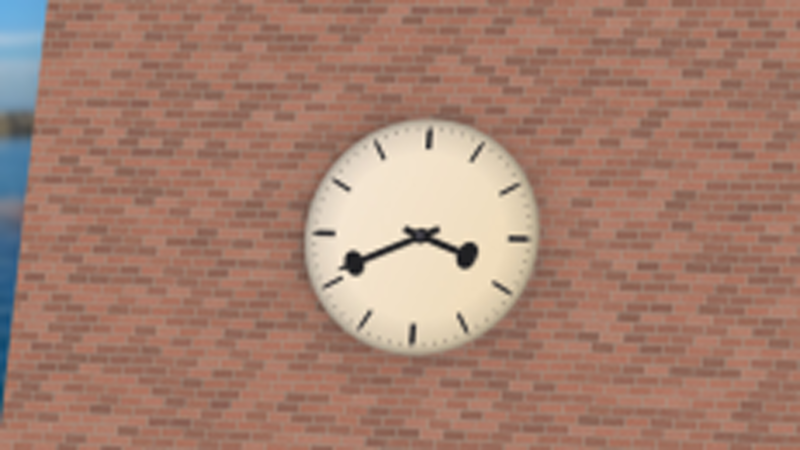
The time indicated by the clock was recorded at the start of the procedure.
3:41
